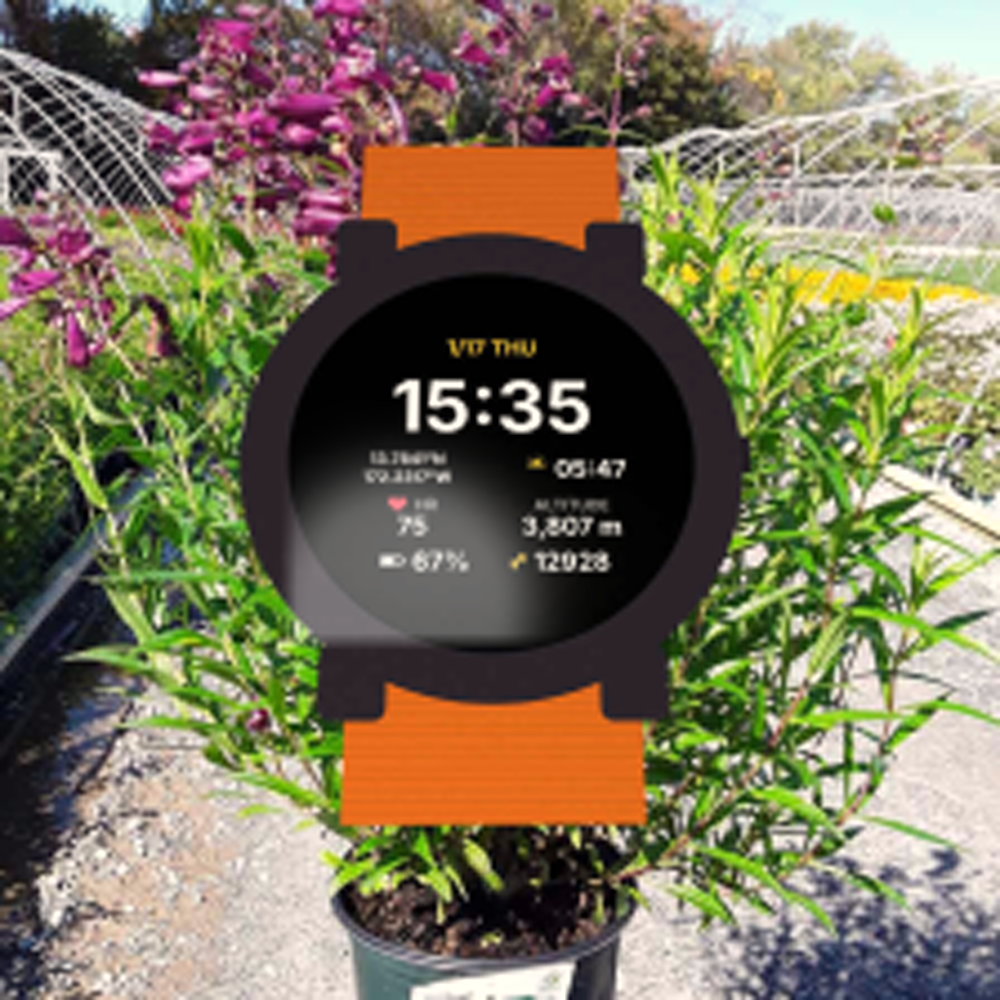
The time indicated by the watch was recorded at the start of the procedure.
15:35
